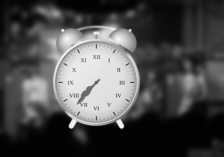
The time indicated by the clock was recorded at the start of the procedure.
7:37
